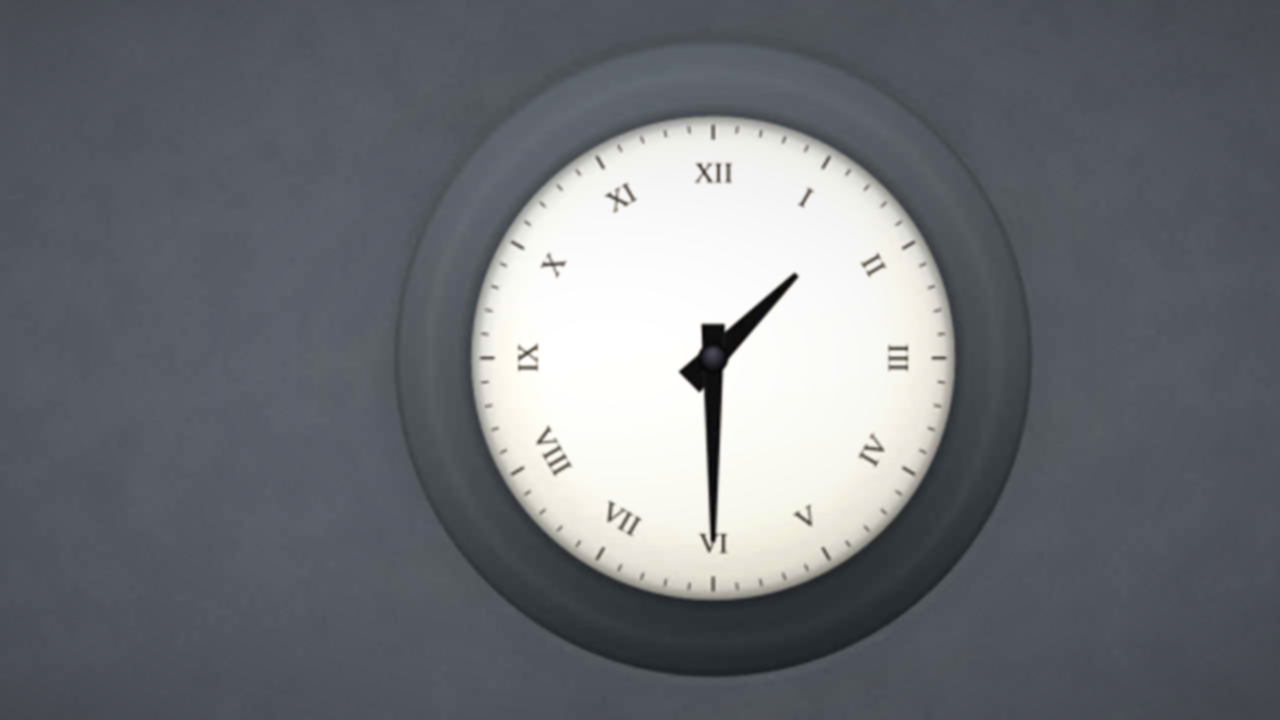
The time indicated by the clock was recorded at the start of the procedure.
1:30
